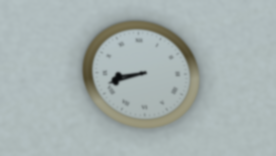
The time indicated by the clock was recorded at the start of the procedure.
8:42
